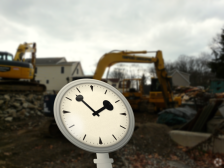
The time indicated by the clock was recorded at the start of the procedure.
1:53
